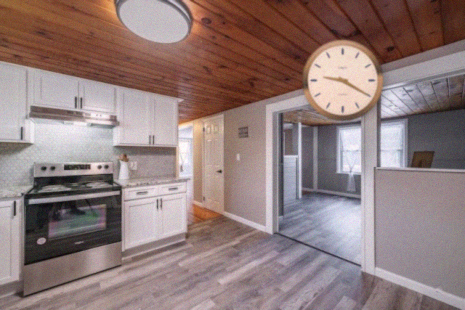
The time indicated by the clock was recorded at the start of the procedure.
9:20
